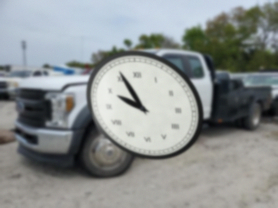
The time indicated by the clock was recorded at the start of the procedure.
9:56
